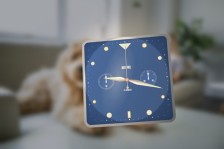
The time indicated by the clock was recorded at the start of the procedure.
9:18
